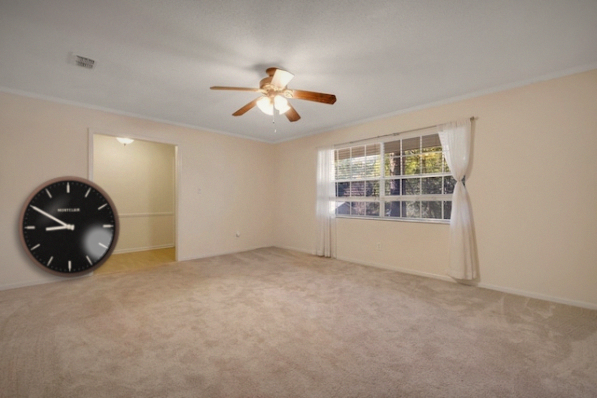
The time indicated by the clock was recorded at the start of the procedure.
8:50
